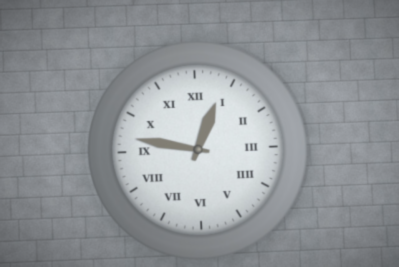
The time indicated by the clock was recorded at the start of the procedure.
12:47
